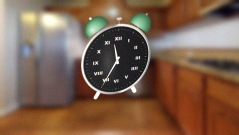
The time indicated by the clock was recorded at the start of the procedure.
11:35
